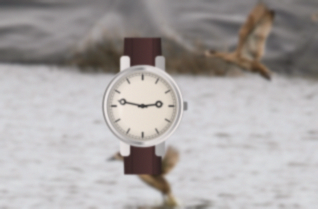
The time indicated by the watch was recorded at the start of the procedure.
2:47
